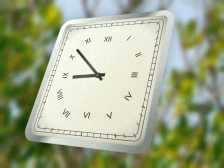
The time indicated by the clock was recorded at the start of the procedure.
8:52
